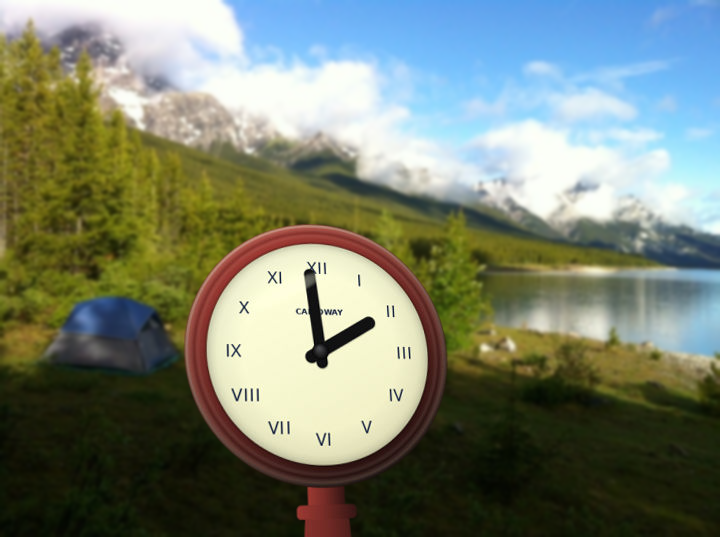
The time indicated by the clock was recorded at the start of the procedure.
1:59
